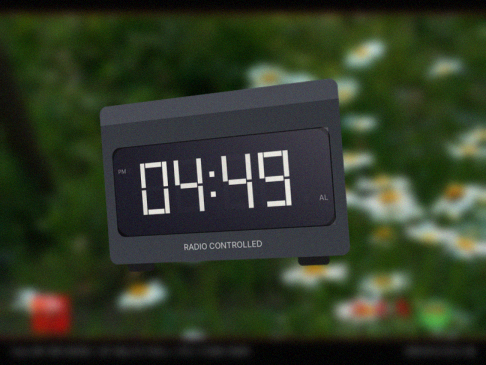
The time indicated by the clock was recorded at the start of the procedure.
4:49
